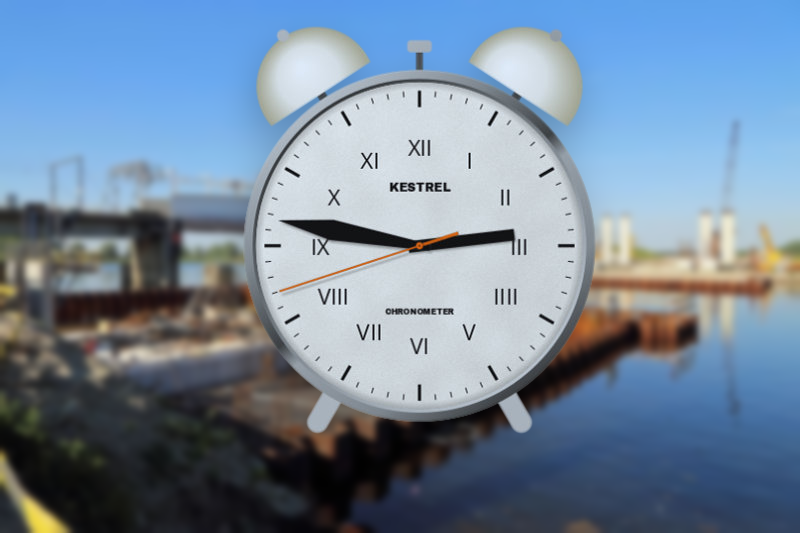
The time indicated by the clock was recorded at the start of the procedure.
2:46:42
